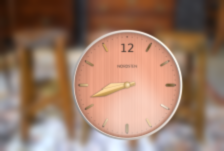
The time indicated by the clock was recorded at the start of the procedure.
8:42
